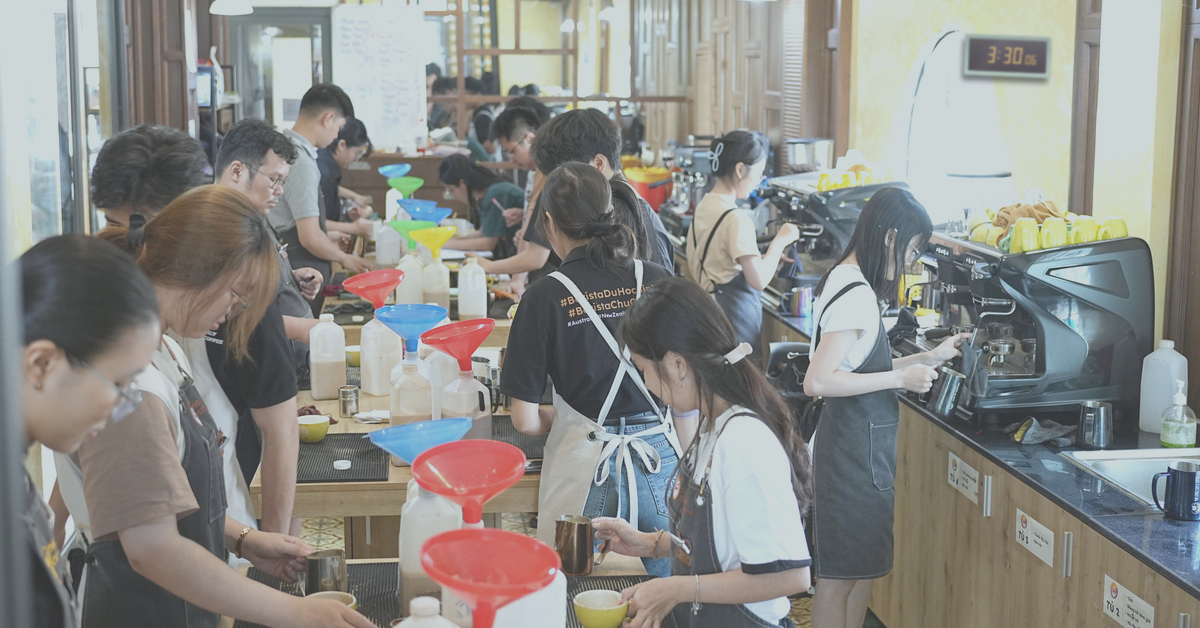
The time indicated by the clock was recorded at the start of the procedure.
3:30
